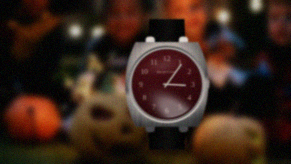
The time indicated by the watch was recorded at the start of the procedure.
3:06
